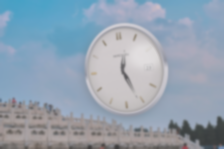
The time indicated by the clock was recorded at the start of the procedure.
12:26
